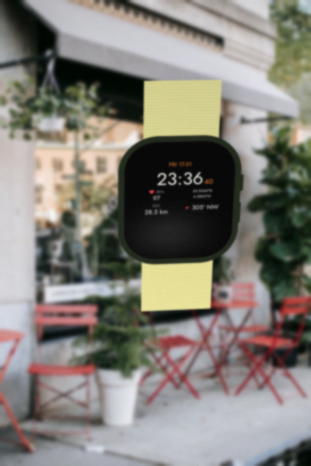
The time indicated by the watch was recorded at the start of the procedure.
23:36
